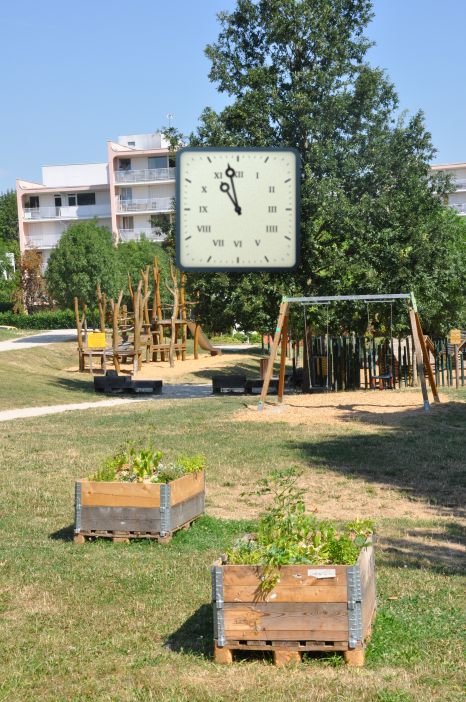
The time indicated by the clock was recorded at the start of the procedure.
10:58
